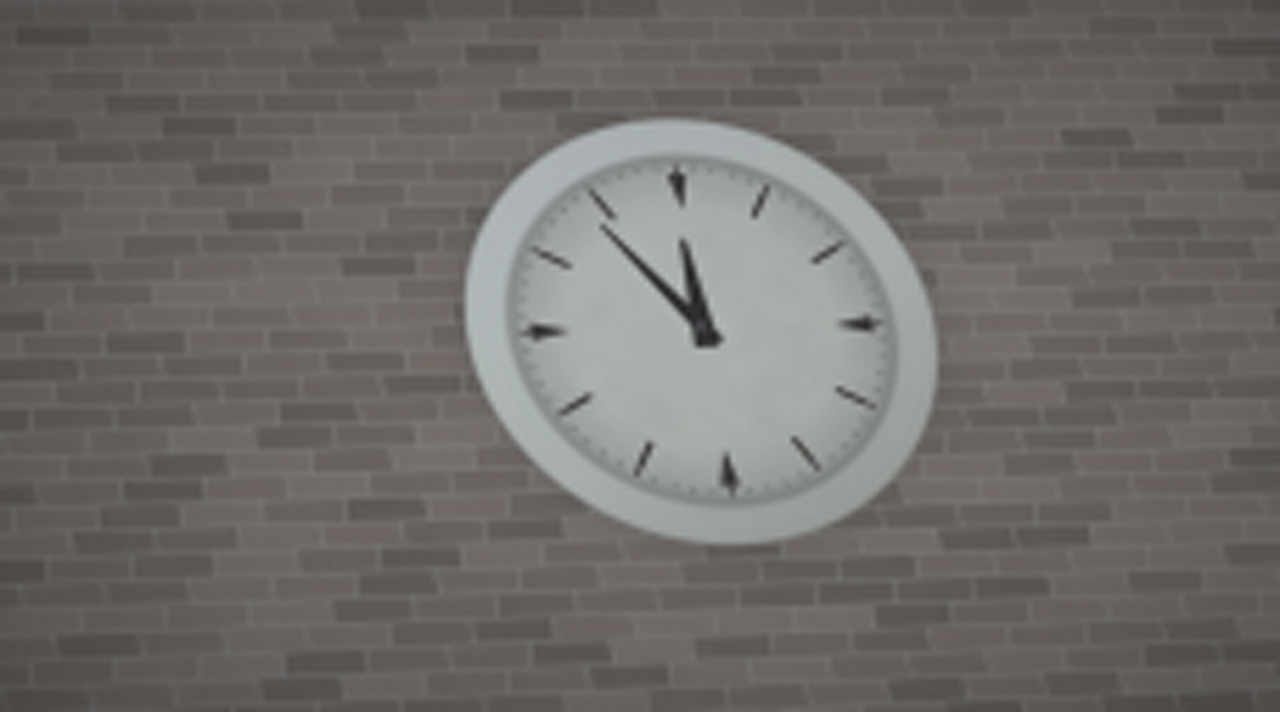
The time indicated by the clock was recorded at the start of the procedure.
11:54
